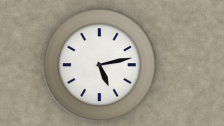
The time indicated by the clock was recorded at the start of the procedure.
5:13
